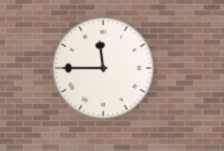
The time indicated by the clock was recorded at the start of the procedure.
11:45
